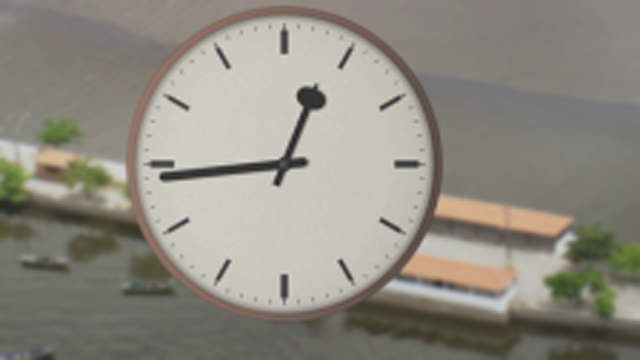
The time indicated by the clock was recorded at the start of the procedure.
12:44
